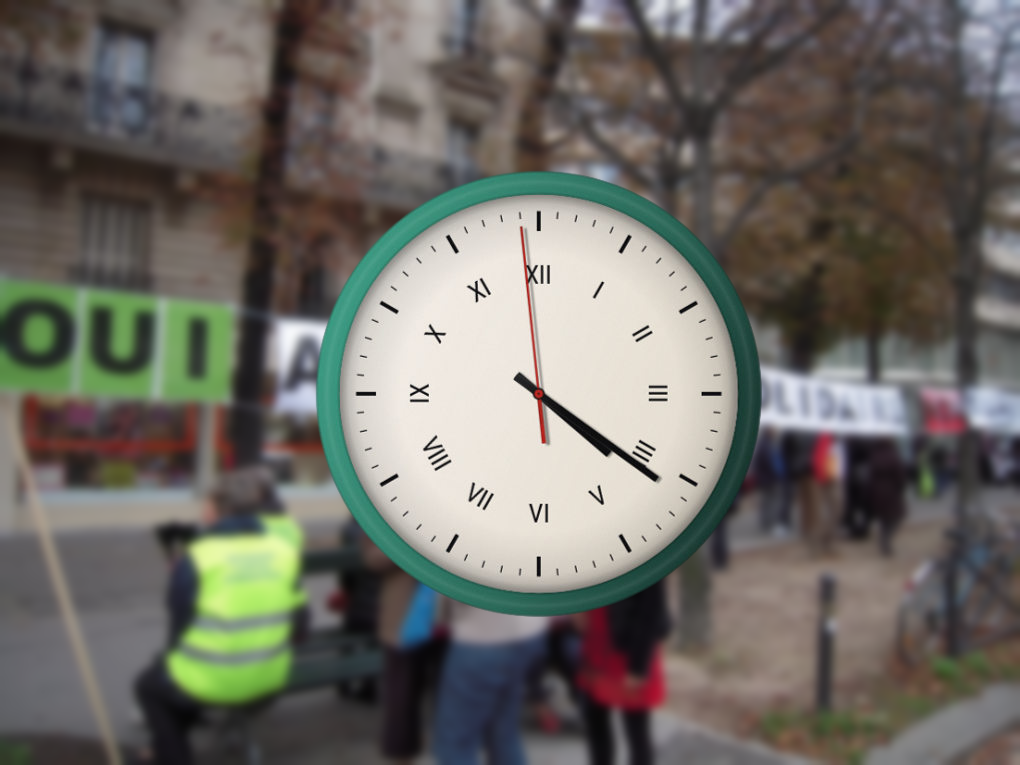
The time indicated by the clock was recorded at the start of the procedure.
4:20:59
